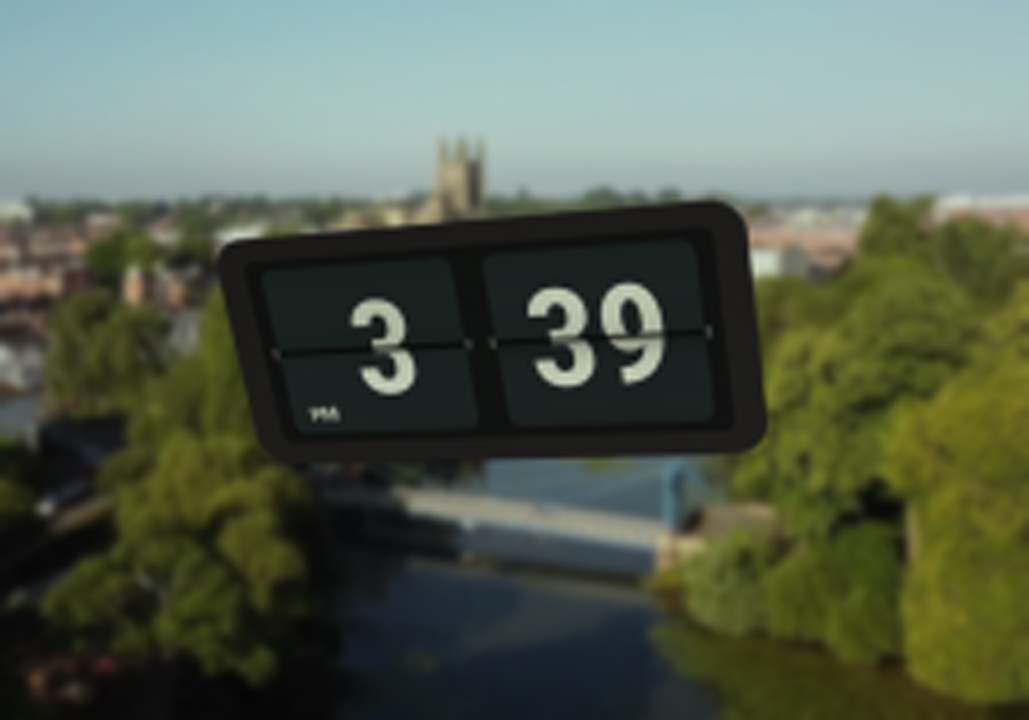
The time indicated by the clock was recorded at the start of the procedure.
3:39
